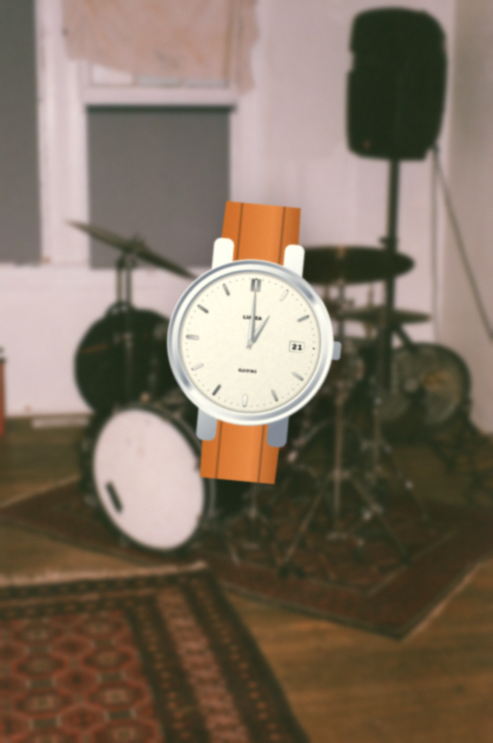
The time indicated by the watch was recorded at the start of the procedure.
1:00
